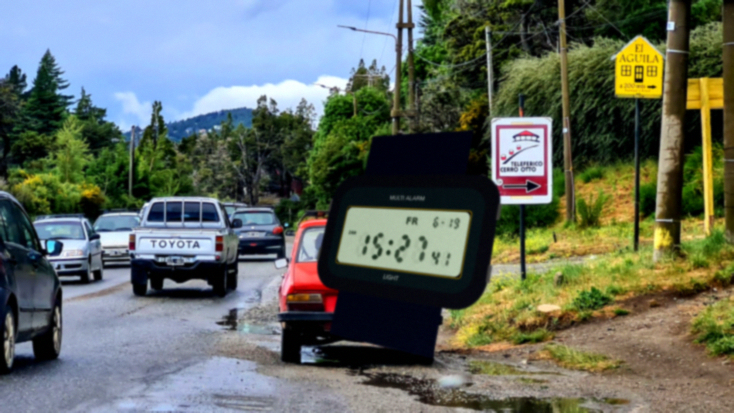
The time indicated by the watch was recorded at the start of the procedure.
15:27:41
